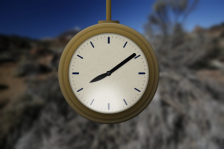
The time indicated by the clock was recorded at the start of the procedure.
8:09
